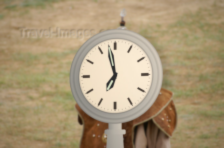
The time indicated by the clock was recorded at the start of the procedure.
6:58
